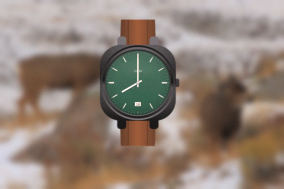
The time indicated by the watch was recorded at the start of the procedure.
8:00
